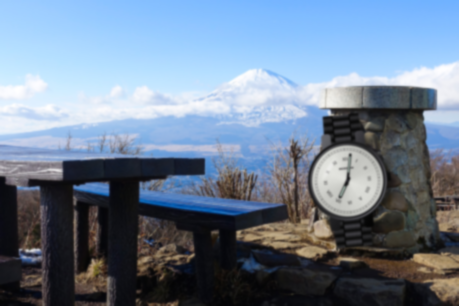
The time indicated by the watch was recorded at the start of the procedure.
7:02
